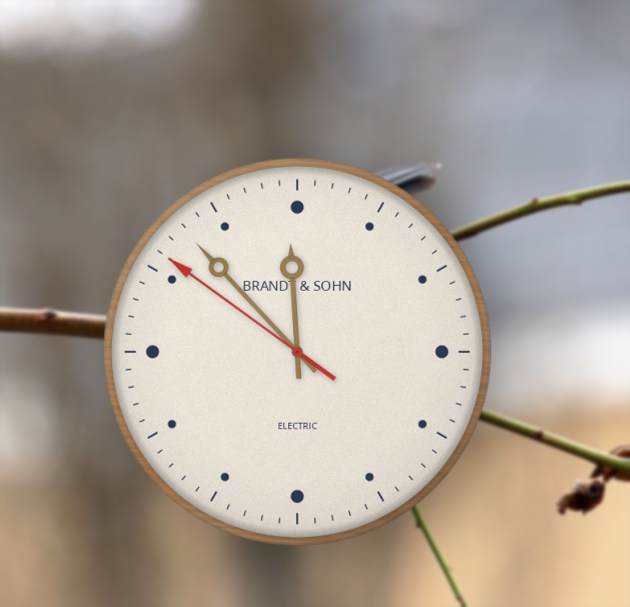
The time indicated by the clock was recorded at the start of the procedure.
11:52:51
